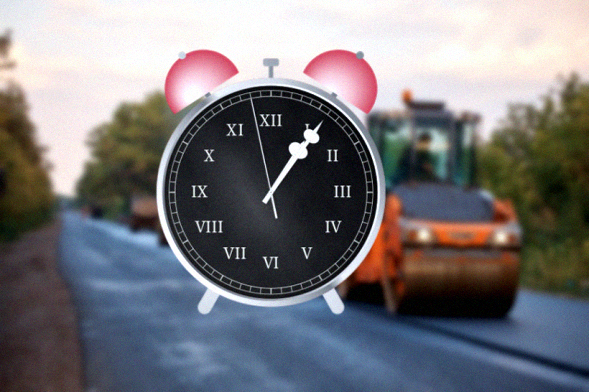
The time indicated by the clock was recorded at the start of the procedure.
1:05:58
